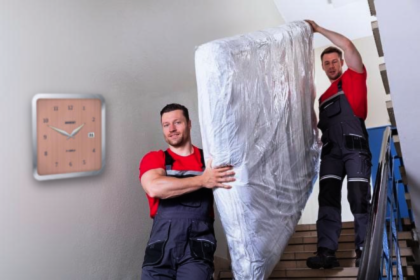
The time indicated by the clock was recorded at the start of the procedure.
1:49
